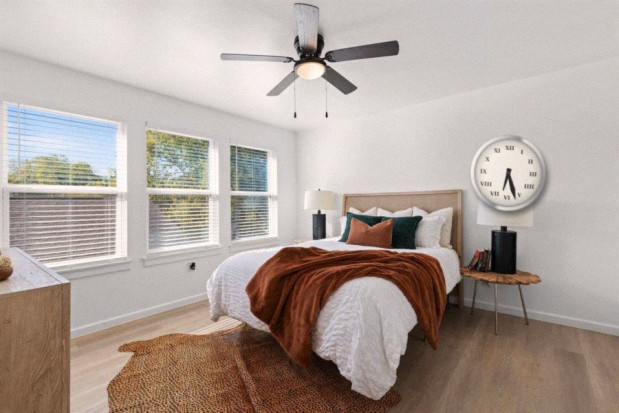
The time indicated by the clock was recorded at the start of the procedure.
6:27
